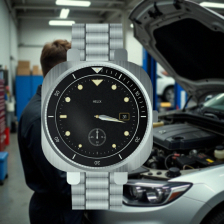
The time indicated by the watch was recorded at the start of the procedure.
3:17
